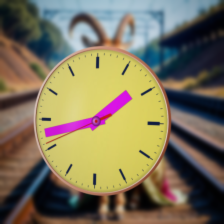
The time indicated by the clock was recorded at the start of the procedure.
1:42:41
